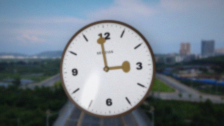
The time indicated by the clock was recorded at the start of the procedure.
2:59
